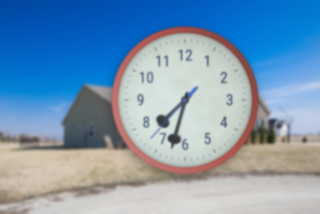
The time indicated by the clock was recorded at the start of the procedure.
7:32:37
